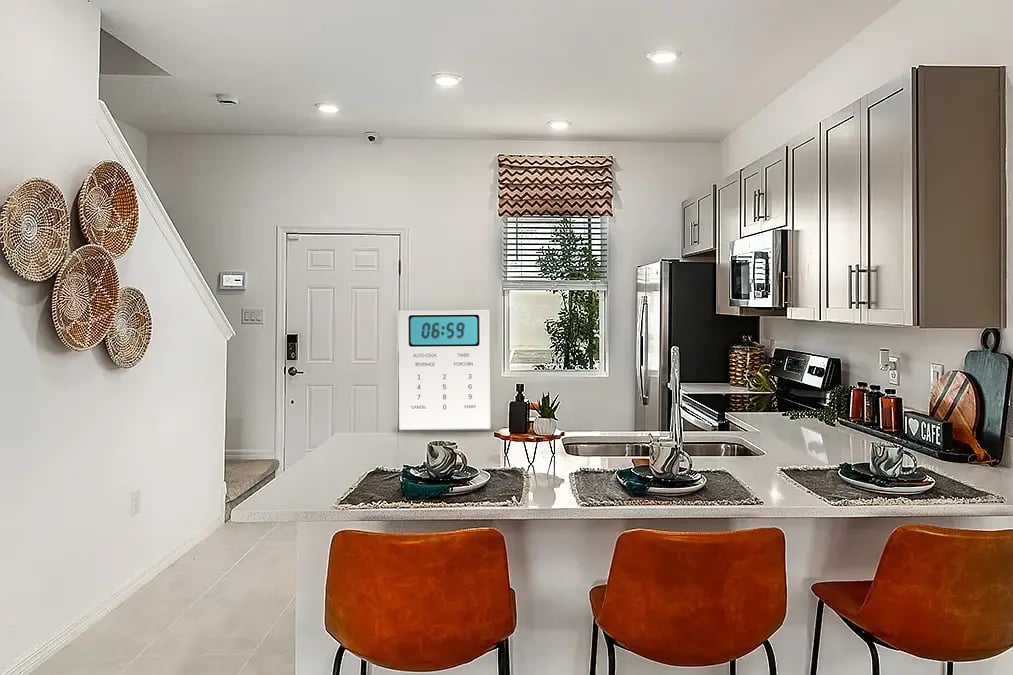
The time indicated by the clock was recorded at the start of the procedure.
6:59
